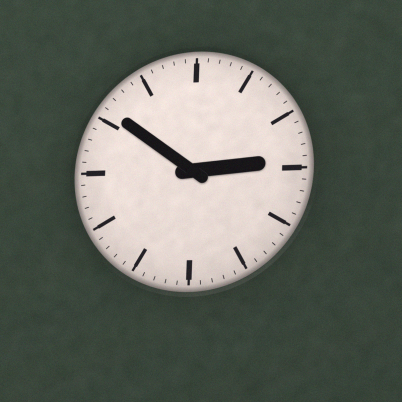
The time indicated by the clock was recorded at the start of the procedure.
2:51
